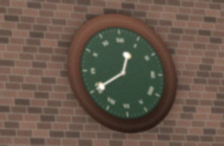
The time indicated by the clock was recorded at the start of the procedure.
12:40
